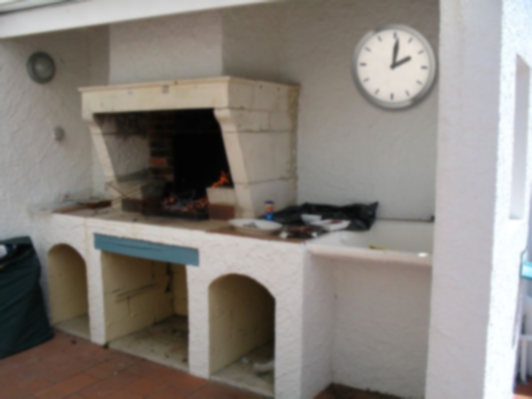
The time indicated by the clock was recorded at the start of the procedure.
2:01
